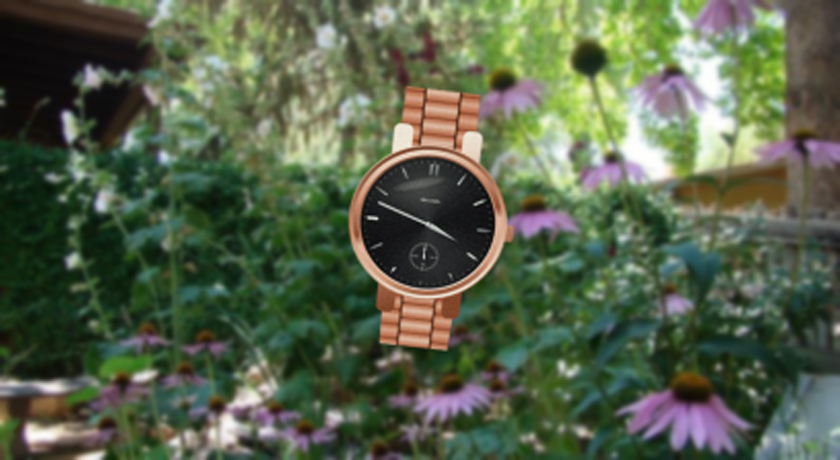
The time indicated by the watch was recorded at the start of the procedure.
3:48
